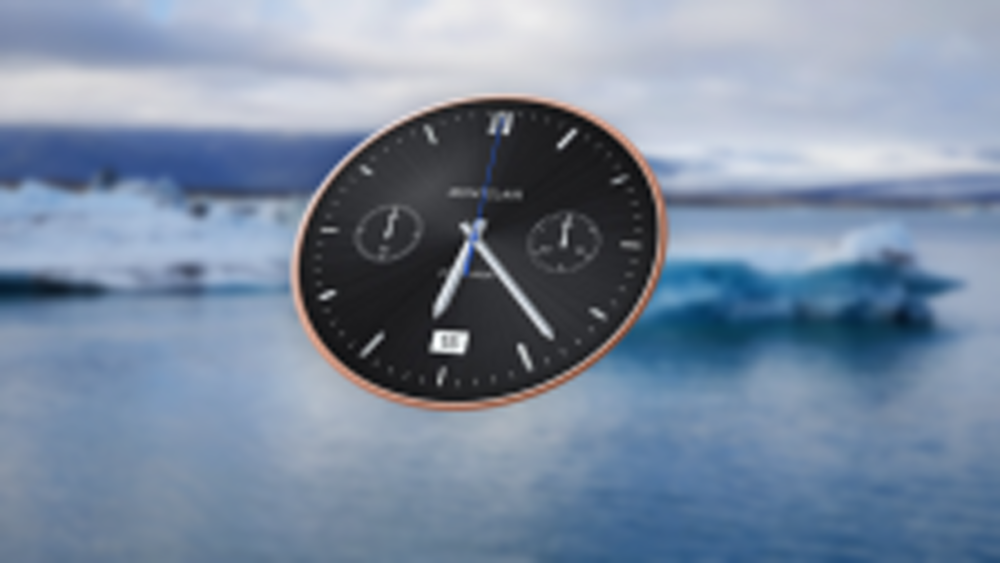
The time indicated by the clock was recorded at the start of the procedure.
6:23
